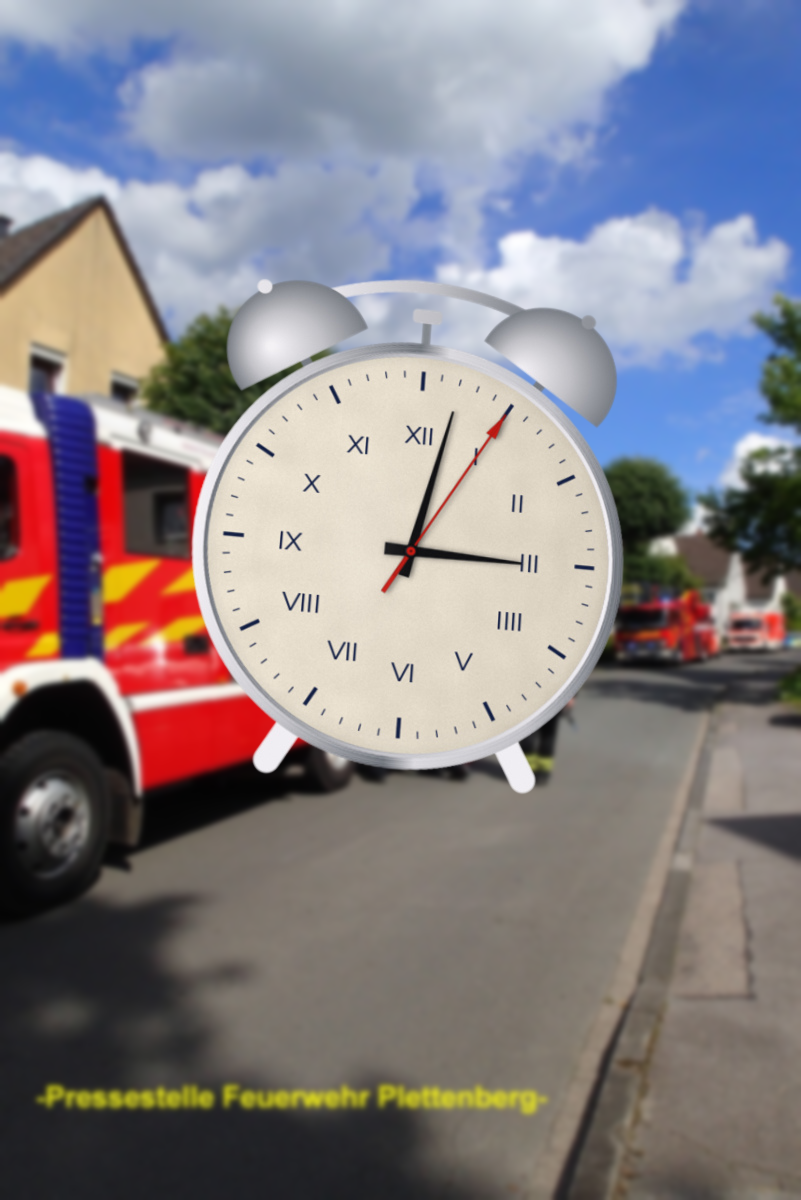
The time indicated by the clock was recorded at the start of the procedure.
3:02:05
